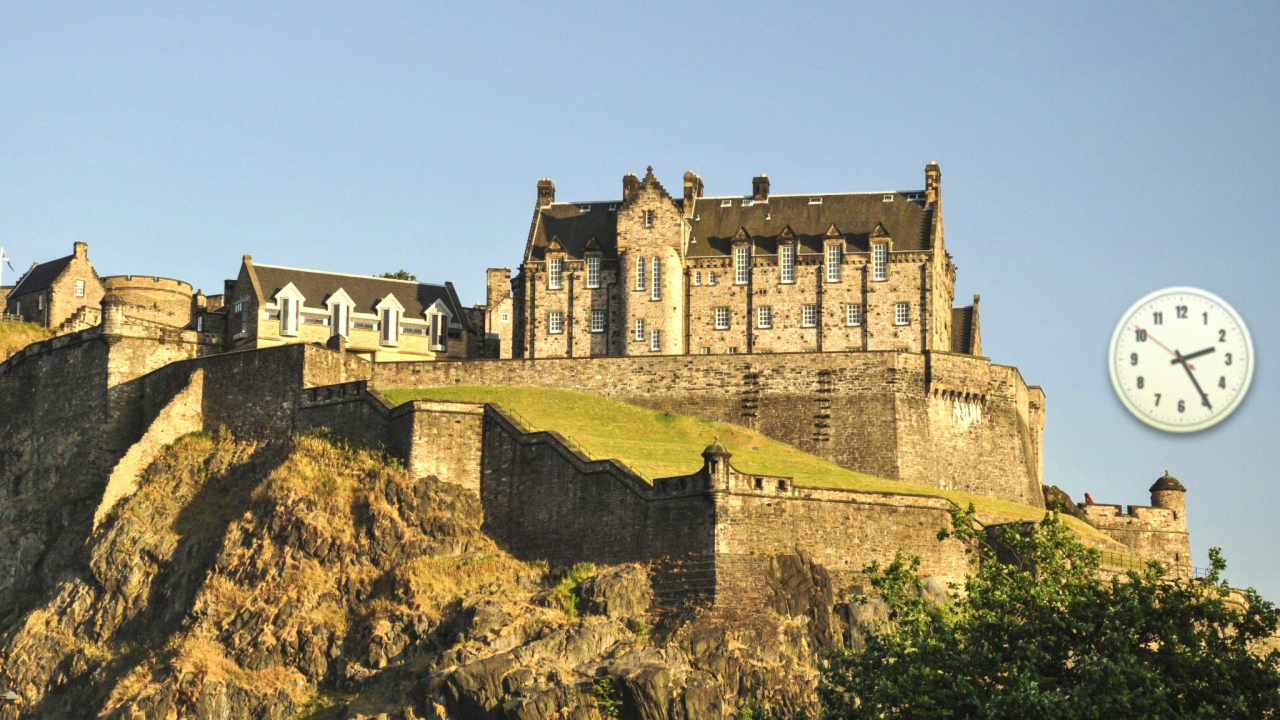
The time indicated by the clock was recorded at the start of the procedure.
2:24:51
